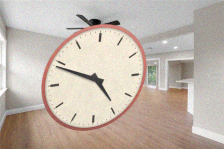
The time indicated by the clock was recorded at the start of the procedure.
4:49
